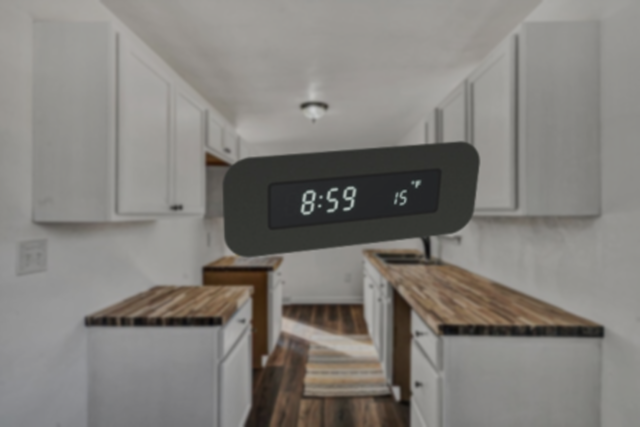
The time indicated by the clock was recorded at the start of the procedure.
8:59
